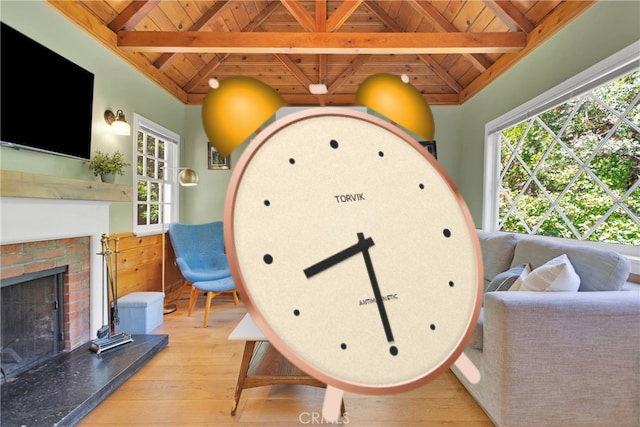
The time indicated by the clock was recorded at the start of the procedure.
8:30
